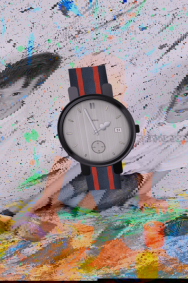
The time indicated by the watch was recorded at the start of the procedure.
1:57
